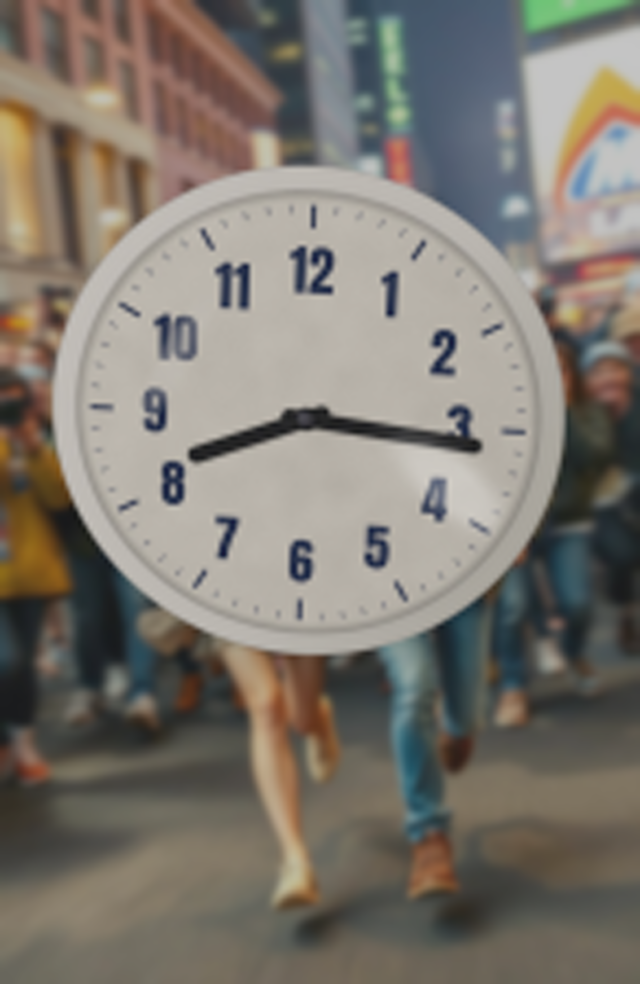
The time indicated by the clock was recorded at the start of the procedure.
8:16
